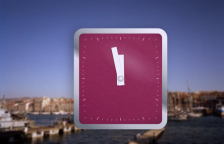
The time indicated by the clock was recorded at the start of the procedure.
11:58
